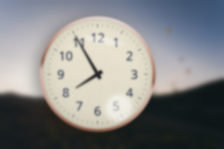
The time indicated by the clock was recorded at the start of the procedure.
7:55
